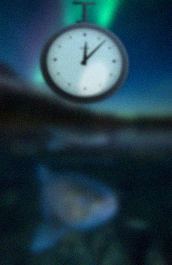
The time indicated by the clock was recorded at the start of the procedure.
12:07
